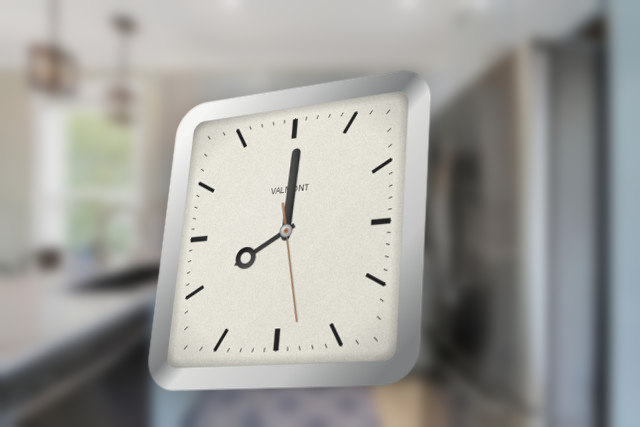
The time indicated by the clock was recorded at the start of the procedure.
8:00:28
